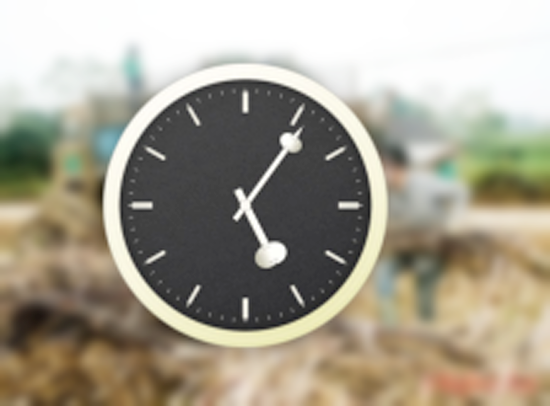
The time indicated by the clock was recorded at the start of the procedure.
5:06
